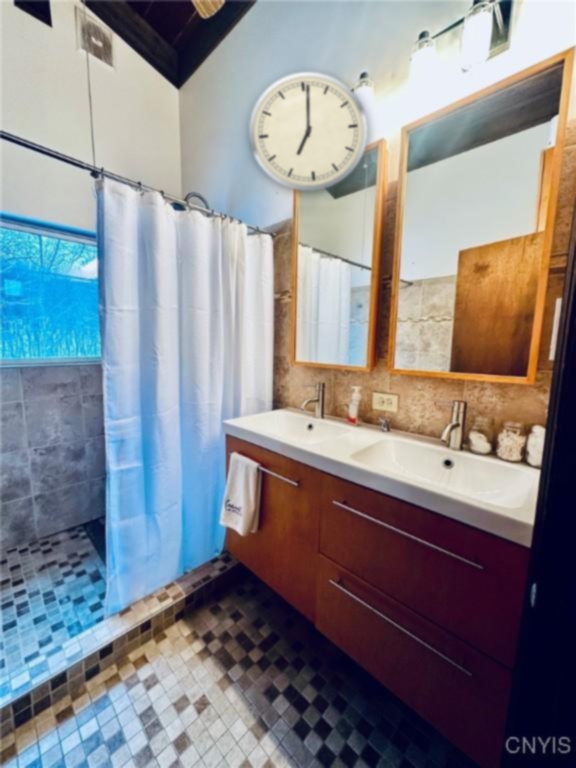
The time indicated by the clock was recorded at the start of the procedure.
7:01
